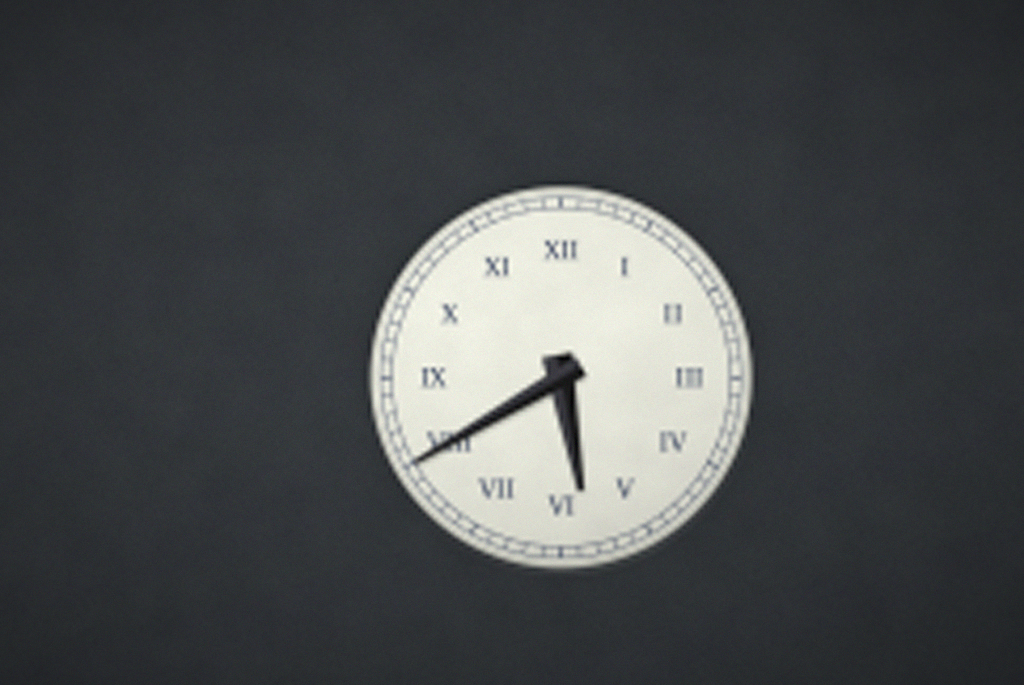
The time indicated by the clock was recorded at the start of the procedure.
5:40
